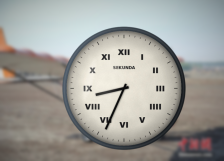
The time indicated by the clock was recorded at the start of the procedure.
8:34
